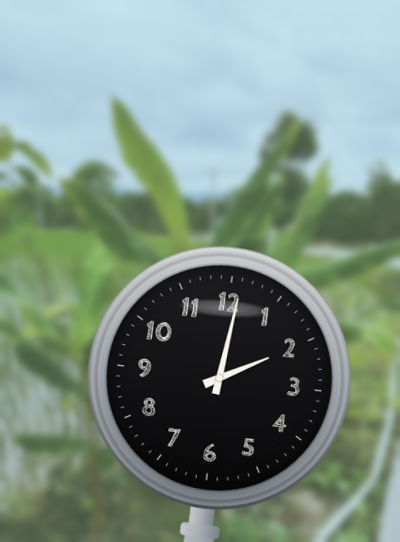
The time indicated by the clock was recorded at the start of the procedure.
2:01
